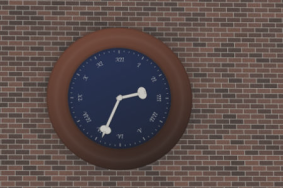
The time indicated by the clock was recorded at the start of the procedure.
2:34
